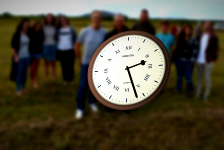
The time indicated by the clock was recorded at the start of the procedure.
2:27
